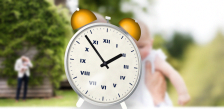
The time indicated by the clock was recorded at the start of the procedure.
1:53
